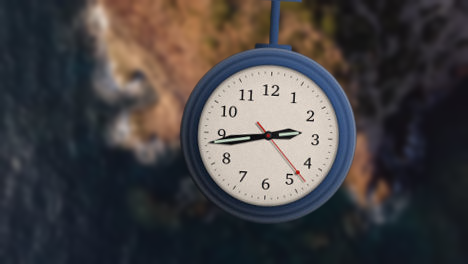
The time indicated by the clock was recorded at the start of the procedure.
2:43:23
